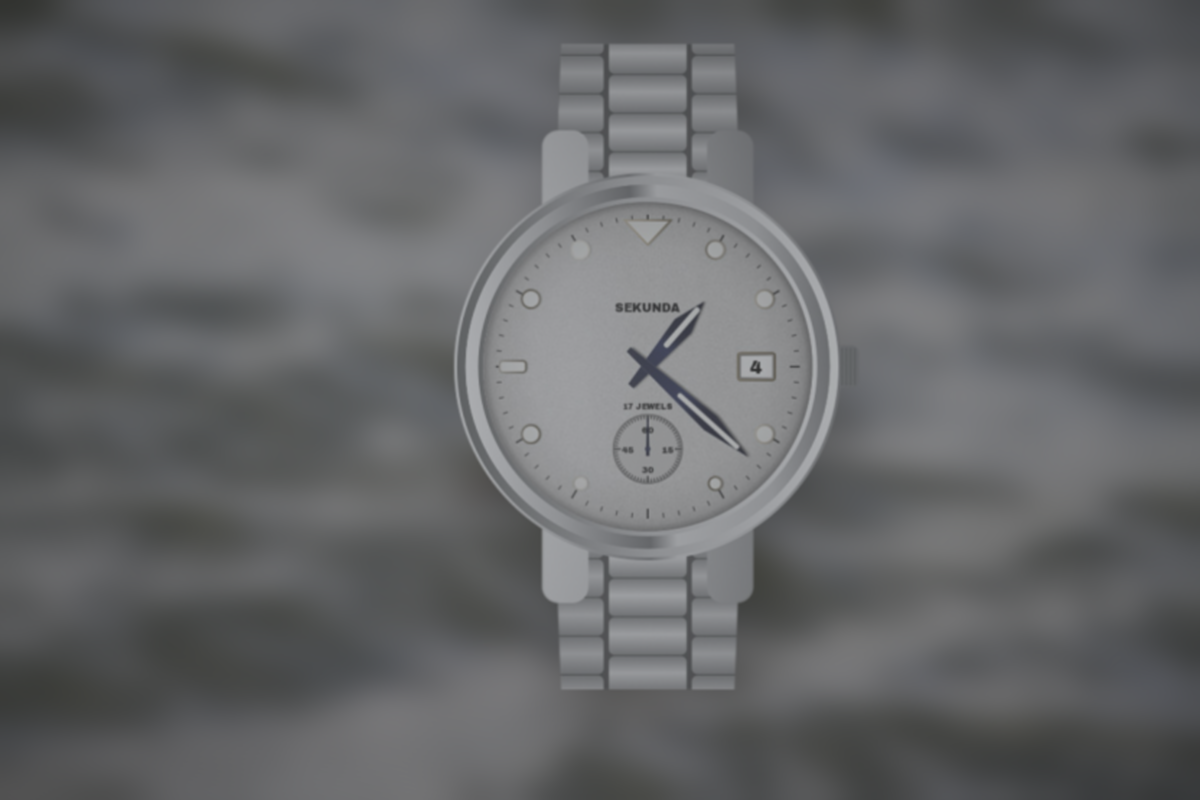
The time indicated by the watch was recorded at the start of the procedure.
1:22
